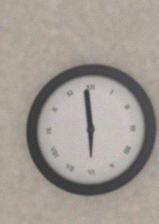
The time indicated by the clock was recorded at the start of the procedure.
5:59
